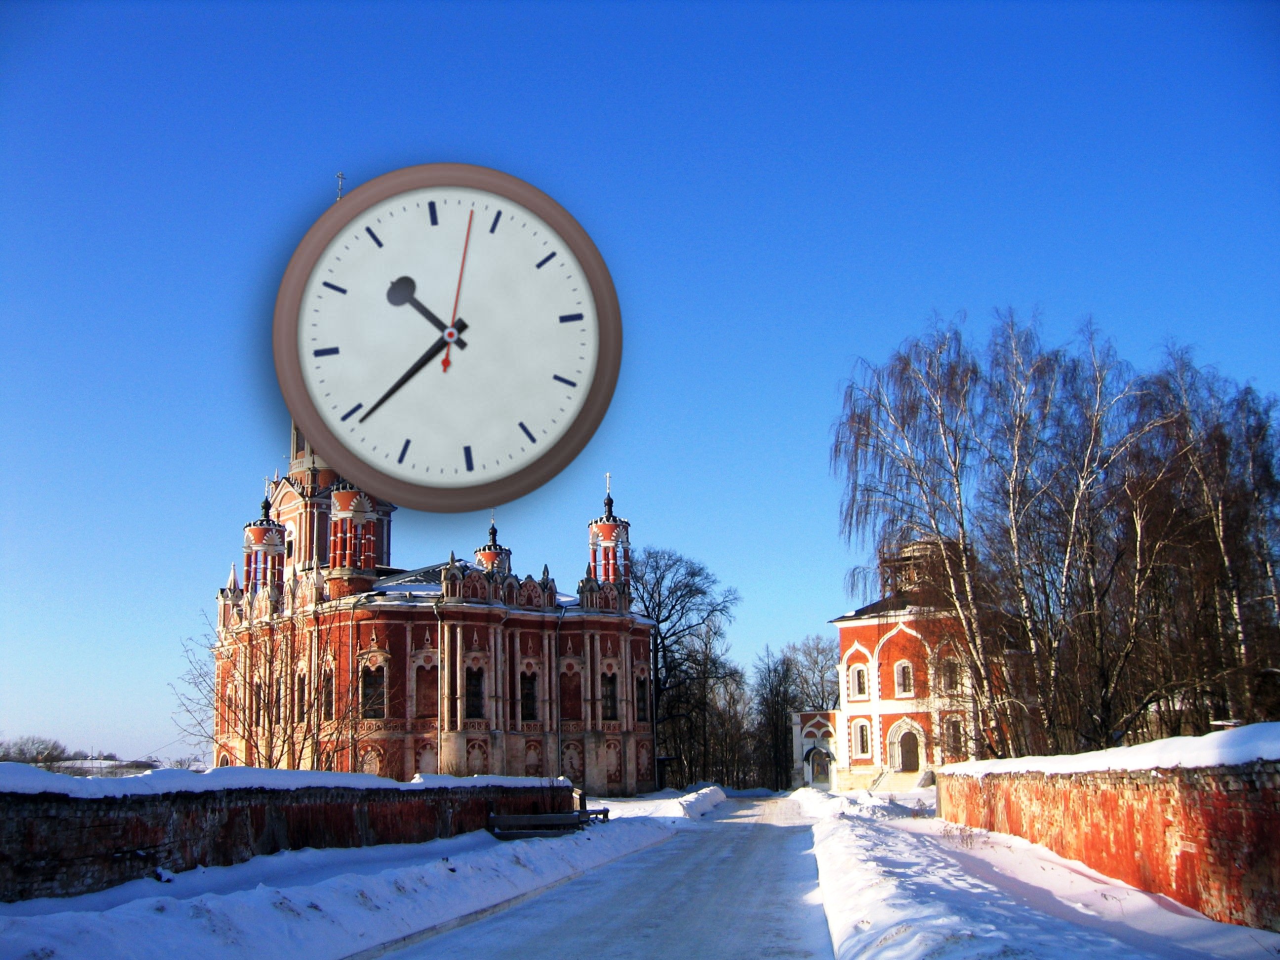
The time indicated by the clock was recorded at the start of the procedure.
10:39:03
